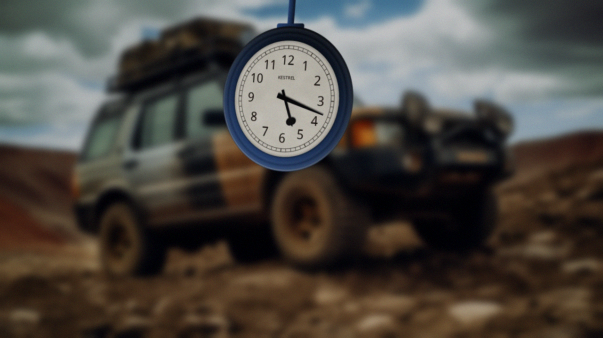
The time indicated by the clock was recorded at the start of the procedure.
5:18
